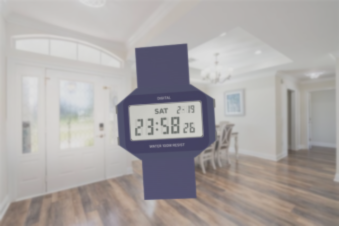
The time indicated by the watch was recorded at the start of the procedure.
23:58:26
